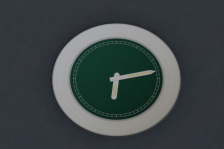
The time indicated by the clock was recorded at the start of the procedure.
6:13
